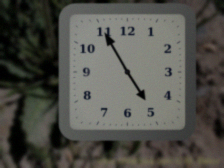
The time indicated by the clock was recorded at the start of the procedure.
4:55
